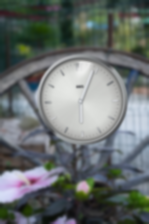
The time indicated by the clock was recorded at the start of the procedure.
6:04
